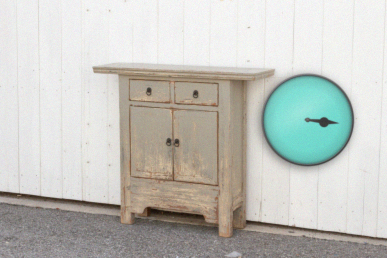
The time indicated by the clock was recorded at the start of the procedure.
3:16
